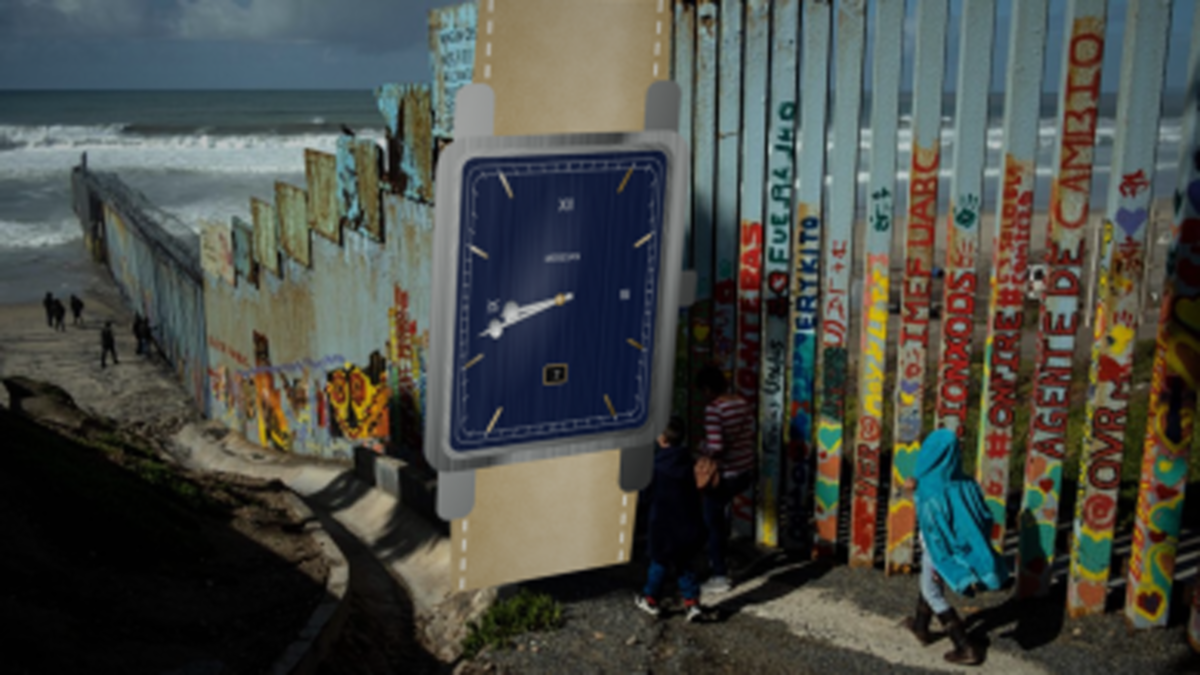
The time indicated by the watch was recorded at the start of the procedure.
8:42
